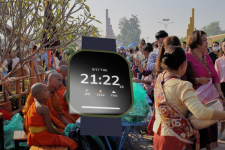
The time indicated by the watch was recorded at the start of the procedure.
21:22
